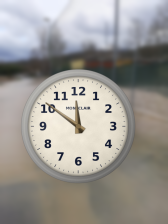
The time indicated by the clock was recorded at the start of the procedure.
11:51
